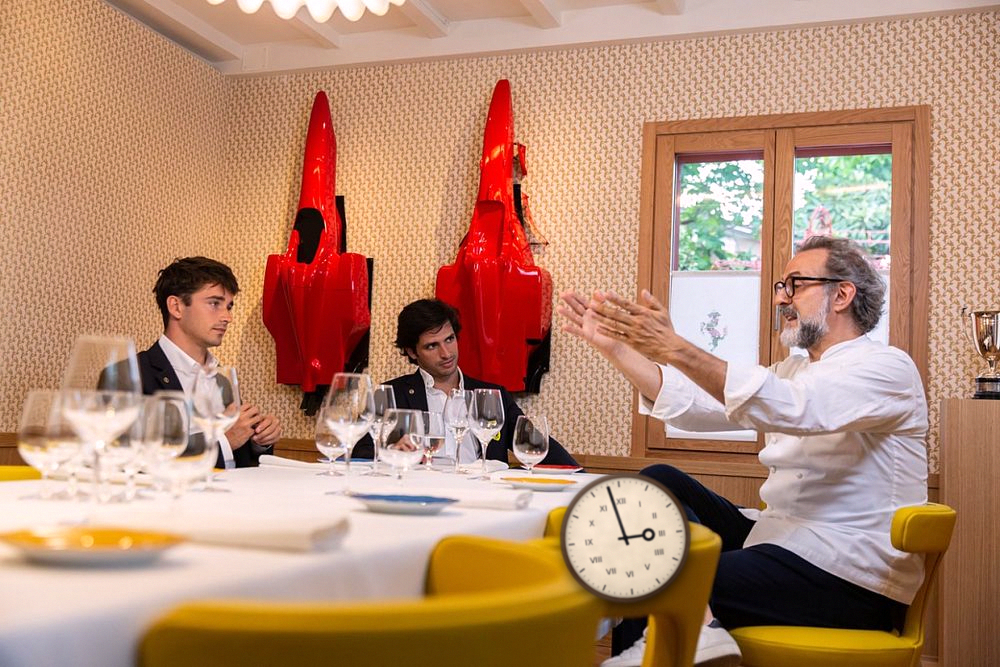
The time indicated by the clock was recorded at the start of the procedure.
2:58
